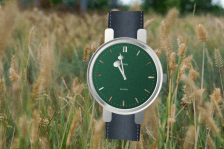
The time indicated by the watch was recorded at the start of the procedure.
10:58
